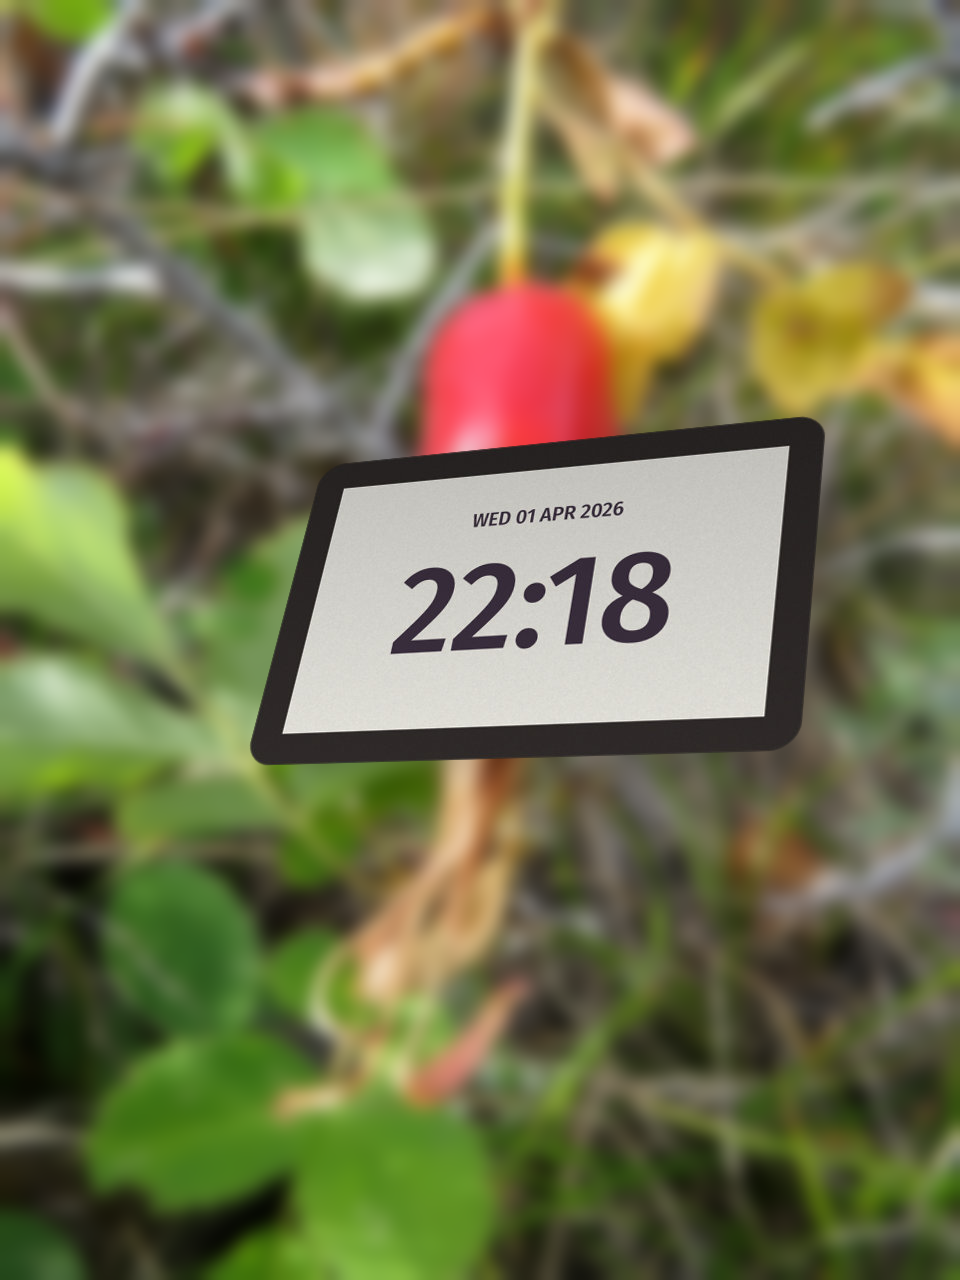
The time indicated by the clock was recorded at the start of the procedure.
22:18
